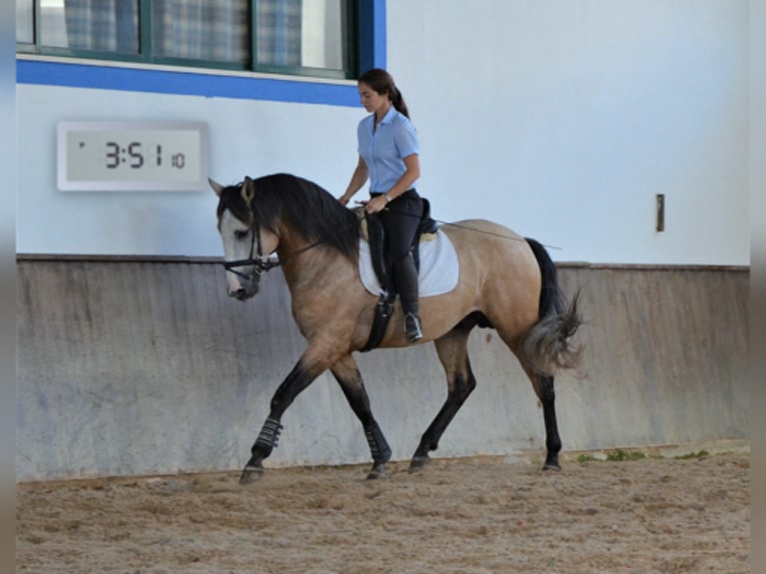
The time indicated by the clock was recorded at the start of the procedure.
3:51:10
